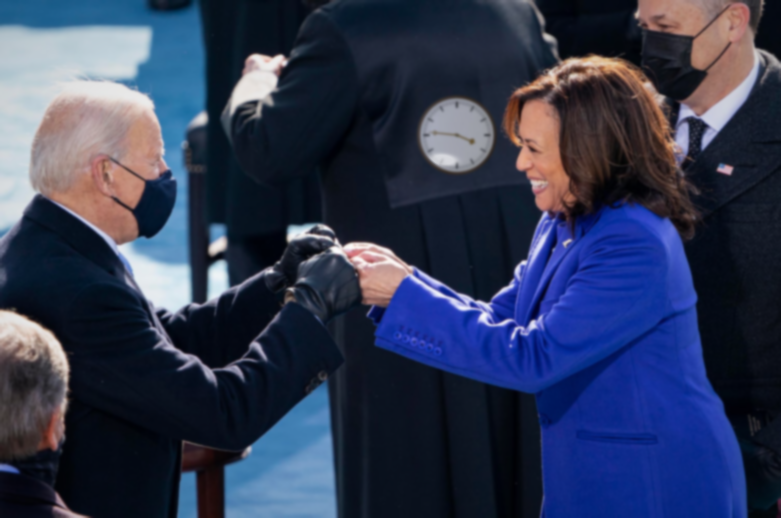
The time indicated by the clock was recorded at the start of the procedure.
3:46
